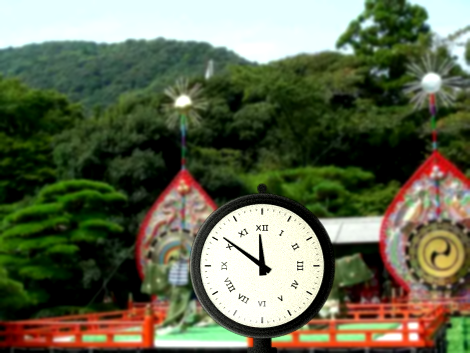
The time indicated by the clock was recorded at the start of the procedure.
11:51
